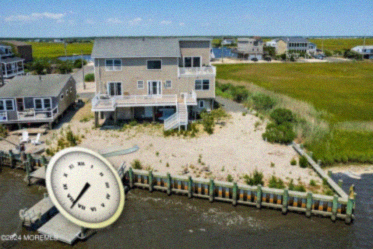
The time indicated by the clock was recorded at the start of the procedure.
7:38
